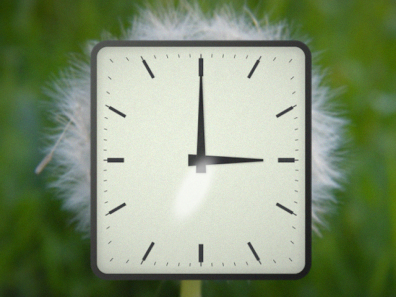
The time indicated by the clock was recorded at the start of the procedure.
3:00
